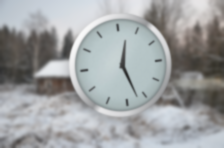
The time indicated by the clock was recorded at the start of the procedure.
12:27
